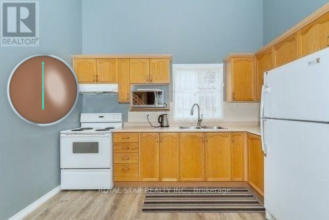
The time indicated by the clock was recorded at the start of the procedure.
6:00
